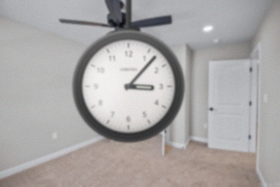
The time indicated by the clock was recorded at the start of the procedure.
3:07
